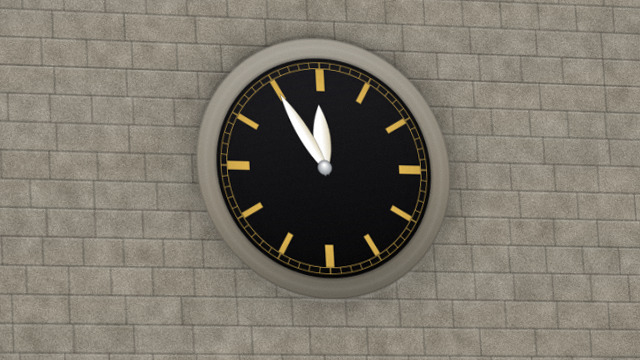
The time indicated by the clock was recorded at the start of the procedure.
11:55
